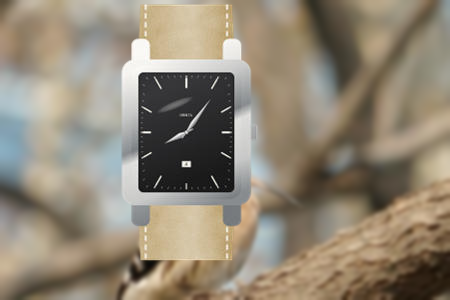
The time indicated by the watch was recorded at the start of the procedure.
8:06
